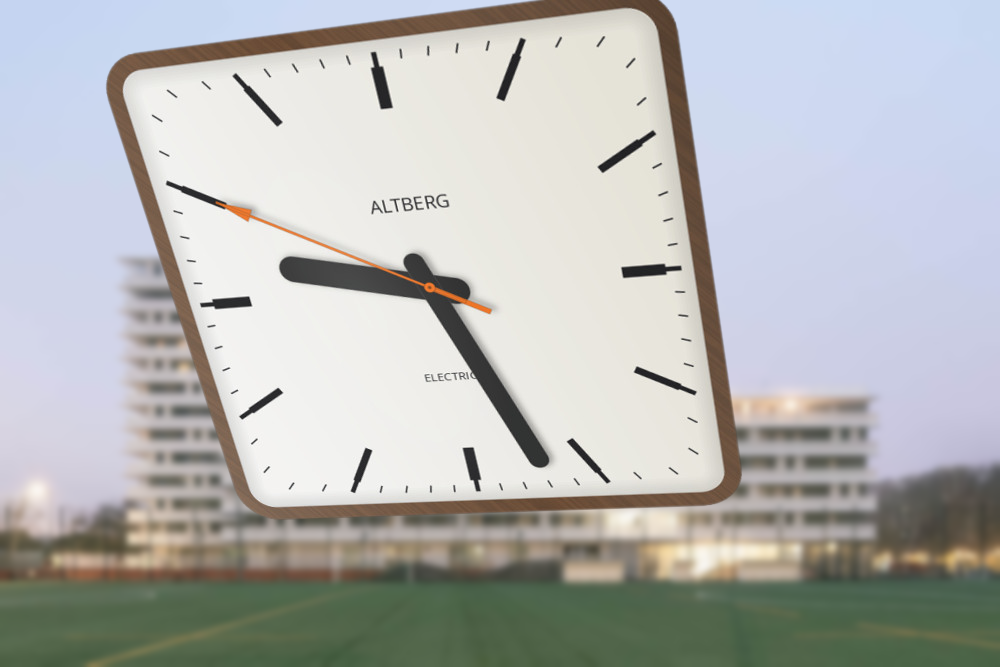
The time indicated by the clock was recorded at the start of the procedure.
9:26:50
